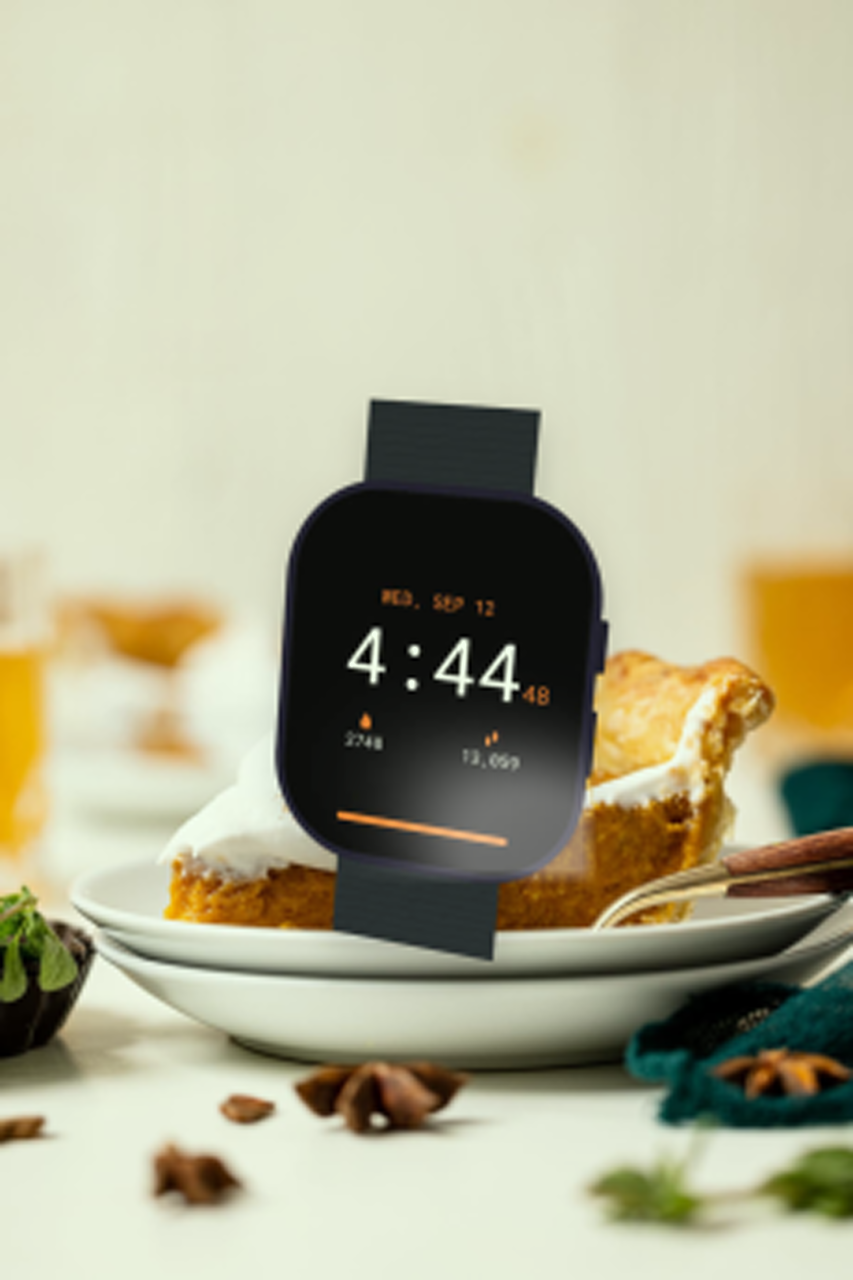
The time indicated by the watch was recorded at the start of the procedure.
4:44
